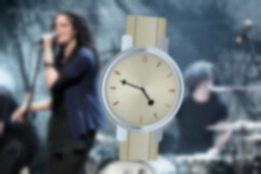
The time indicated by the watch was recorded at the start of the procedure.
4:48
